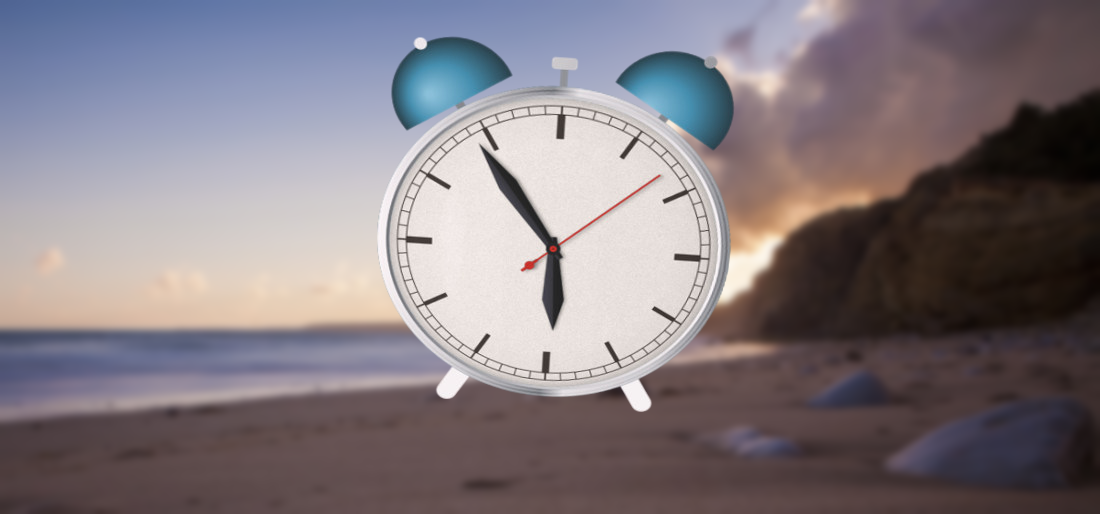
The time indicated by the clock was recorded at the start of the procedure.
5:54:08
